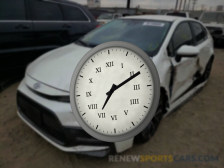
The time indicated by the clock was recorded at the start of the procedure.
7:11
